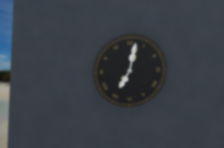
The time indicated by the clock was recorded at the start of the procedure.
7:02
